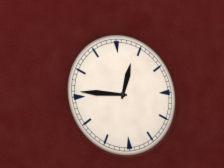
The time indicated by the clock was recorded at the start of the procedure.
12:46
